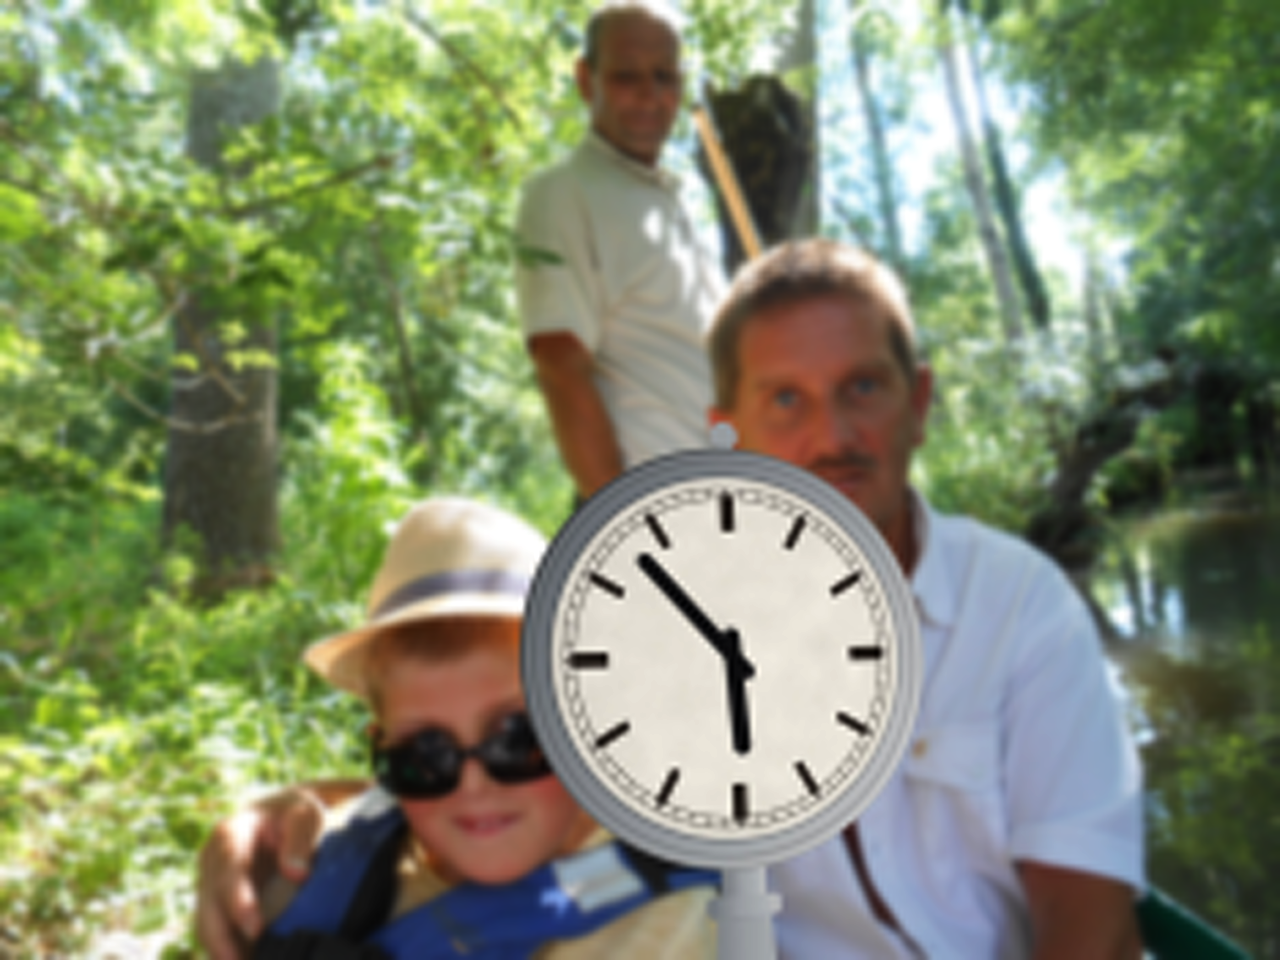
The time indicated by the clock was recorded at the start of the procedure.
5:53
